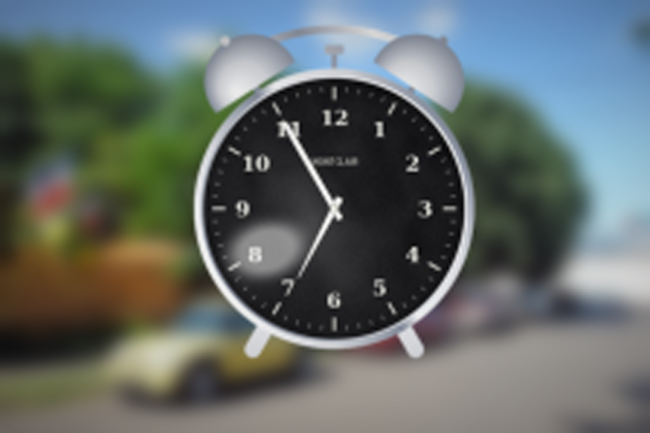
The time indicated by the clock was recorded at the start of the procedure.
6:55
